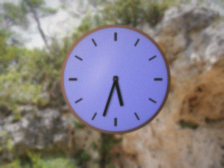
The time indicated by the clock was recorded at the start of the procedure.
5:33
